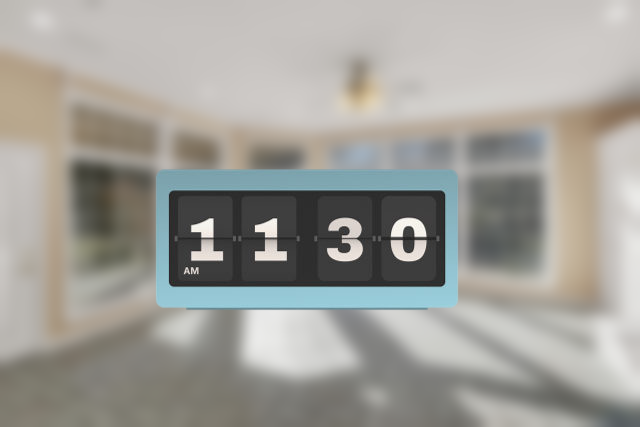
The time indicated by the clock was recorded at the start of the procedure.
11:30
